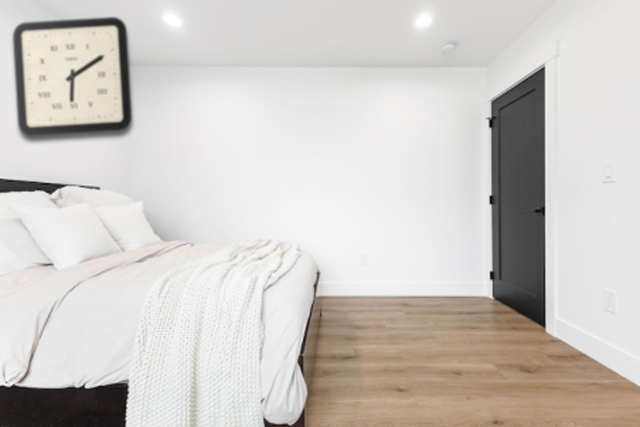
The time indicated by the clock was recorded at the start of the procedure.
6:10
